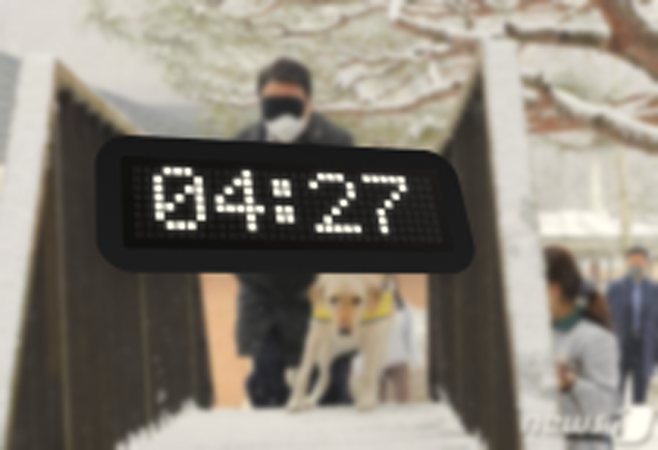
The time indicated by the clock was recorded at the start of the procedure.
4:27
